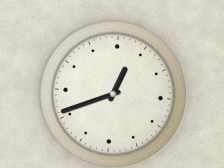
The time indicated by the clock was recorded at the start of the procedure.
12:41
